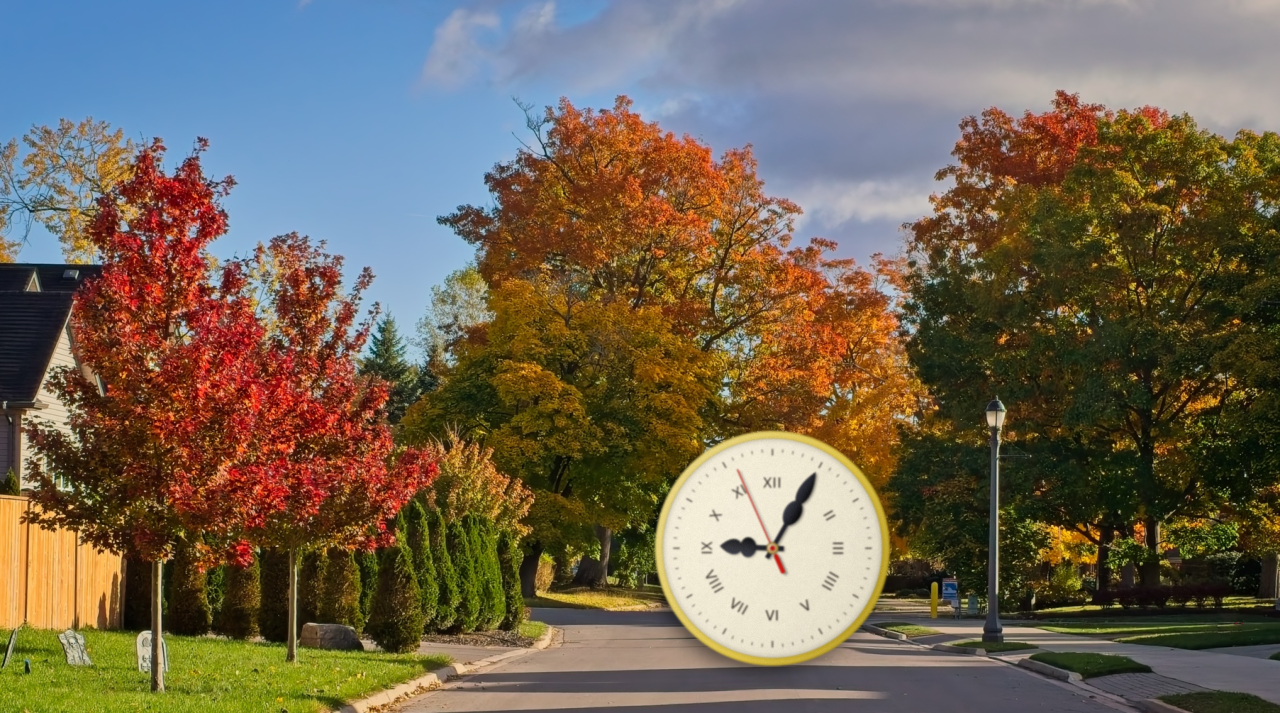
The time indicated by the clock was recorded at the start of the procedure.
9:04:56
